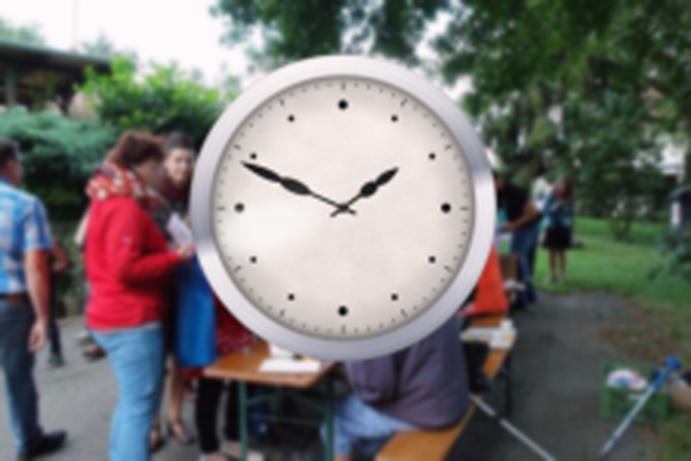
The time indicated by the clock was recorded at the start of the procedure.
1:49
